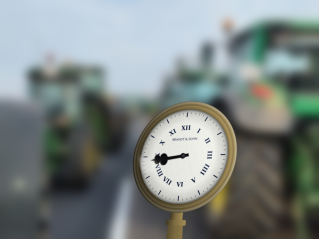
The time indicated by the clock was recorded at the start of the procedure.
8:44
